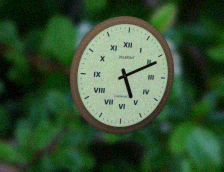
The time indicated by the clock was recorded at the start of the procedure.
5:11
